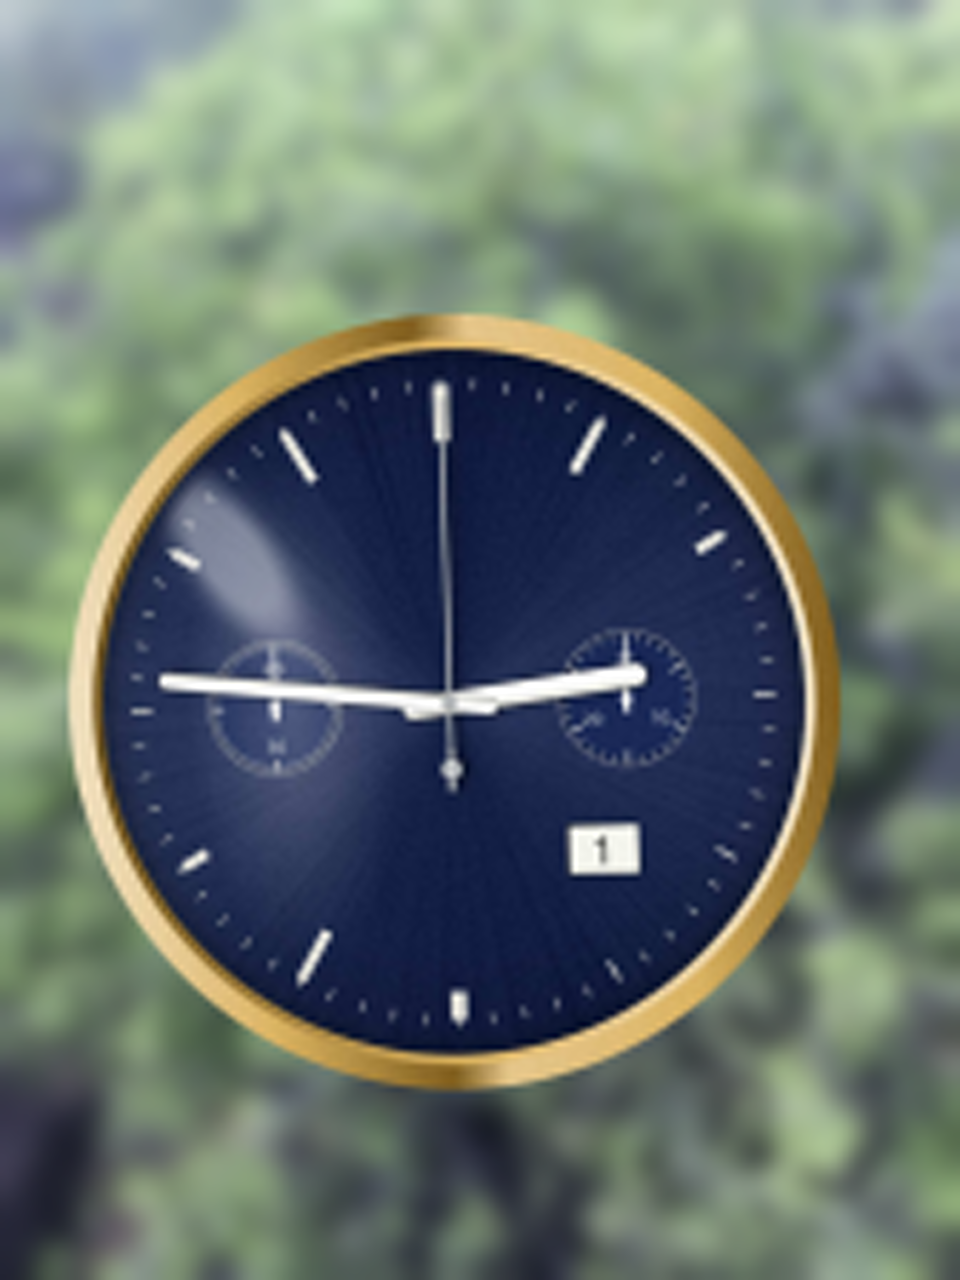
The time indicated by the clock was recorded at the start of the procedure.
2:46
